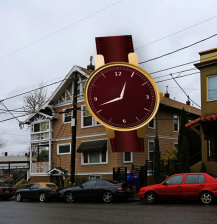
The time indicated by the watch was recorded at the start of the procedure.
12:42
